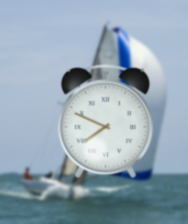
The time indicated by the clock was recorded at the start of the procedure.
7:49
